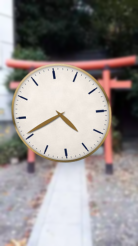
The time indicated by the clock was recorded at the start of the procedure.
4:41
